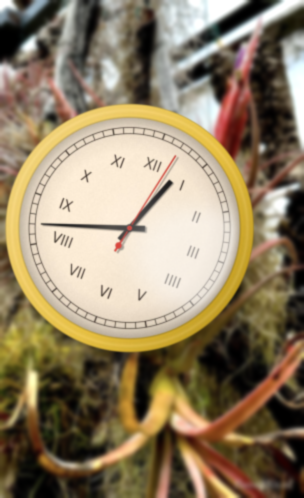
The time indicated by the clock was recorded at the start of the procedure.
12:42:02
